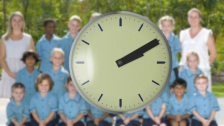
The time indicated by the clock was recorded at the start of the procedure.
2:10
